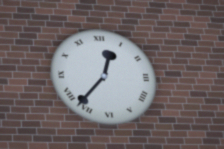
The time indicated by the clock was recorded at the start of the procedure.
12:37
